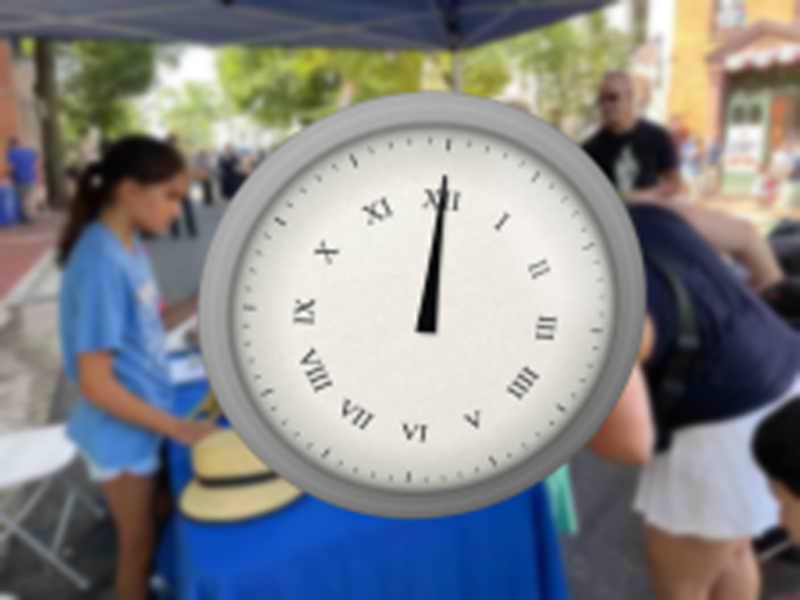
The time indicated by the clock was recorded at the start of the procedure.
12:00
